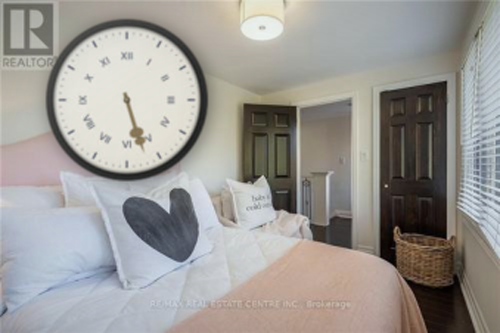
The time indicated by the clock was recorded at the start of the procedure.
5:27
